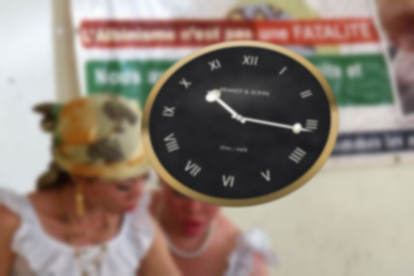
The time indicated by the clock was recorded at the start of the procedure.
10:16
